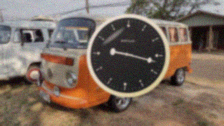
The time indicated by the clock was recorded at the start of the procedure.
9:17
